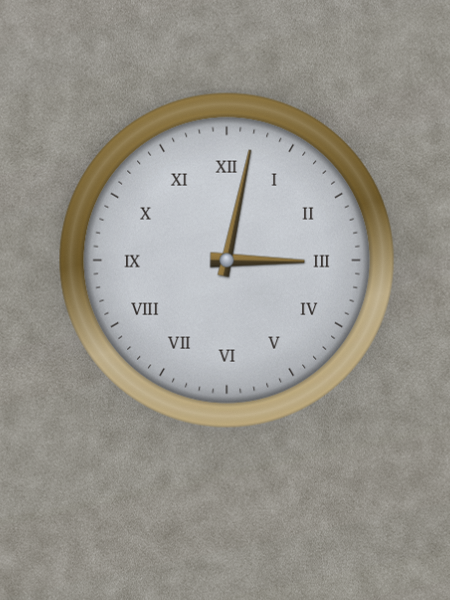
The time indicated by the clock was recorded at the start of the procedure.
3:02
